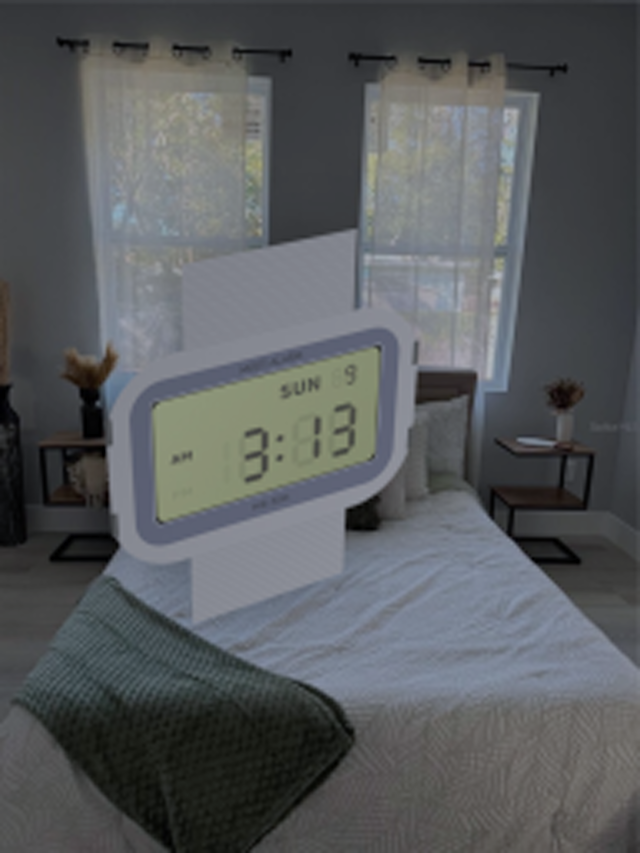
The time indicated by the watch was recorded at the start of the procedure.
3:13
